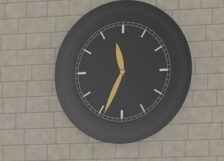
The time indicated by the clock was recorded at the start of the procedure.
11:34
